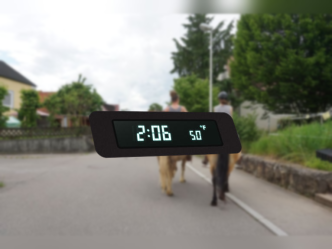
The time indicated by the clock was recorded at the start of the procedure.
2:06
